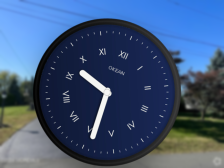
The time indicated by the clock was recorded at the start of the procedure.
9:29
